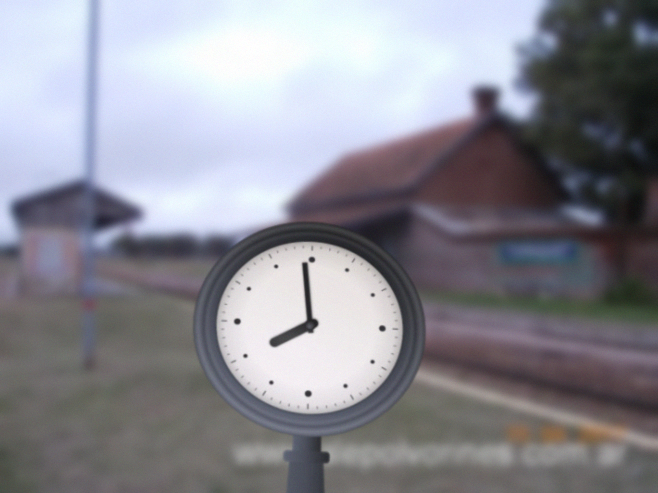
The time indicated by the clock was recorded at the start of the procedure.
7:59
